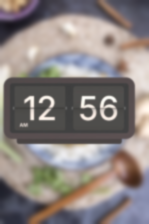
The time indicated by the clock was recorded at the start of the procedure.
12:56
